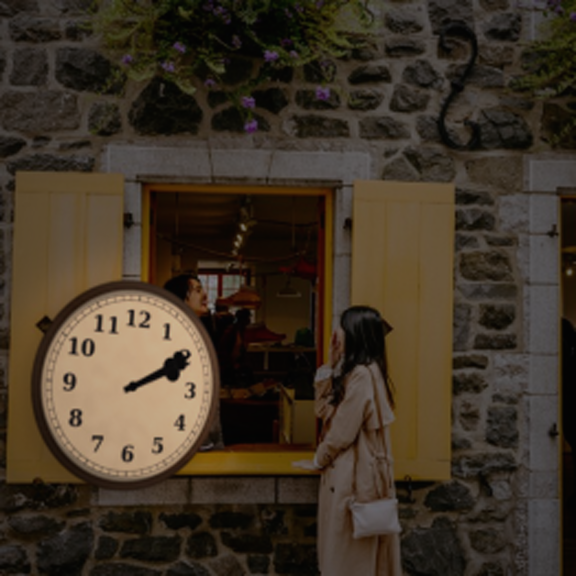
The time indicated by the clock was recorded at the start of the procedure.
2:10
